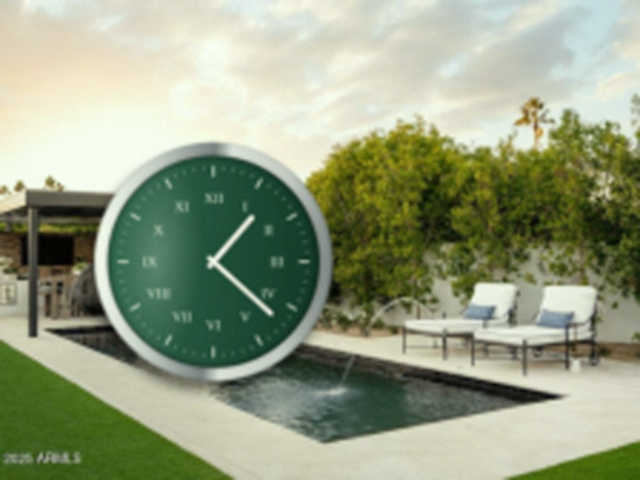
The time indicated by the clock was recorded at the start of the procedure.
1:22
